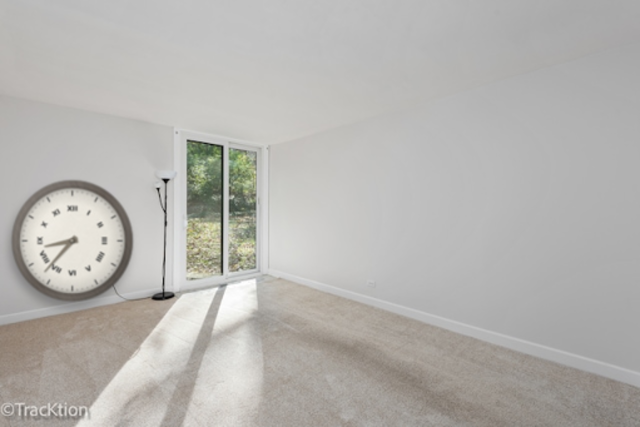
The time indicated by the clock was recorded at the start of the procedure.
8:37
